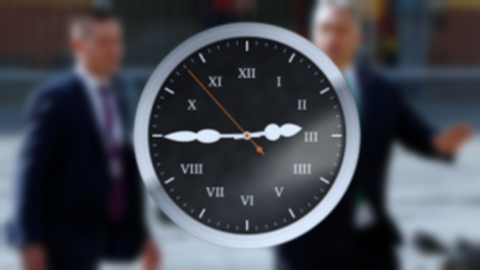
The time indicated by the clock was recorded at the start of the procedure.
2:44:53
